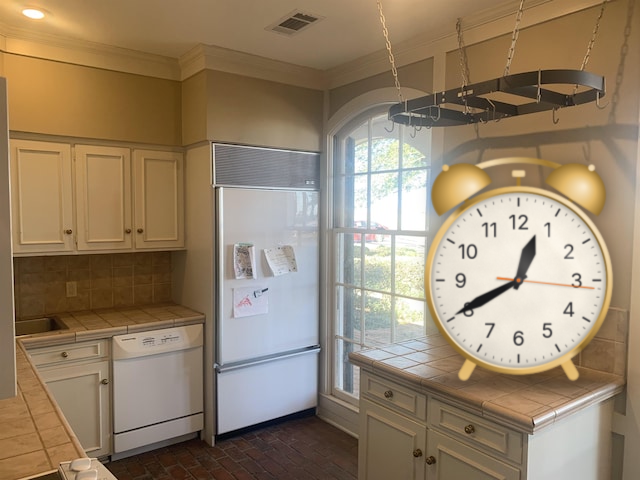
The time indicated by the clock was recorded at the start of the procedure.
12:40:16
